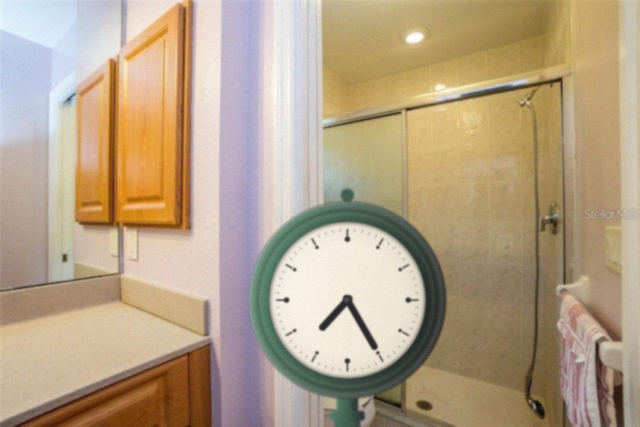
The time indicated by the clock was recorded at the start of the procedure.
7:25
